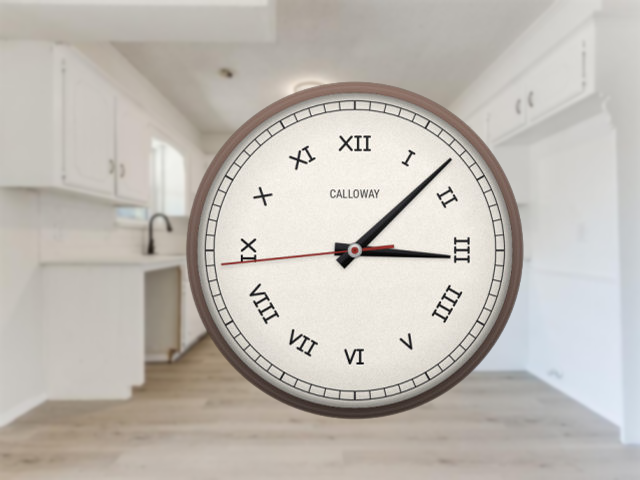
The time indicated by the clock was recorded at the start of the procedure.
3:07:44
